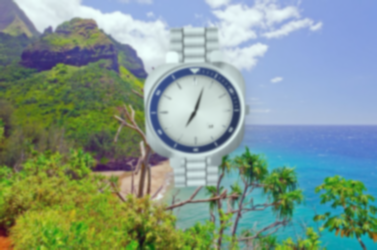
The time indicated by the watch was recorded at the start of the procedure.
7:03
